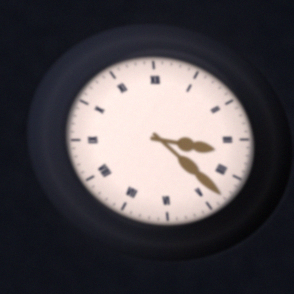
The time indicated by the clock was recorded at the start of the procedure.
3:23
